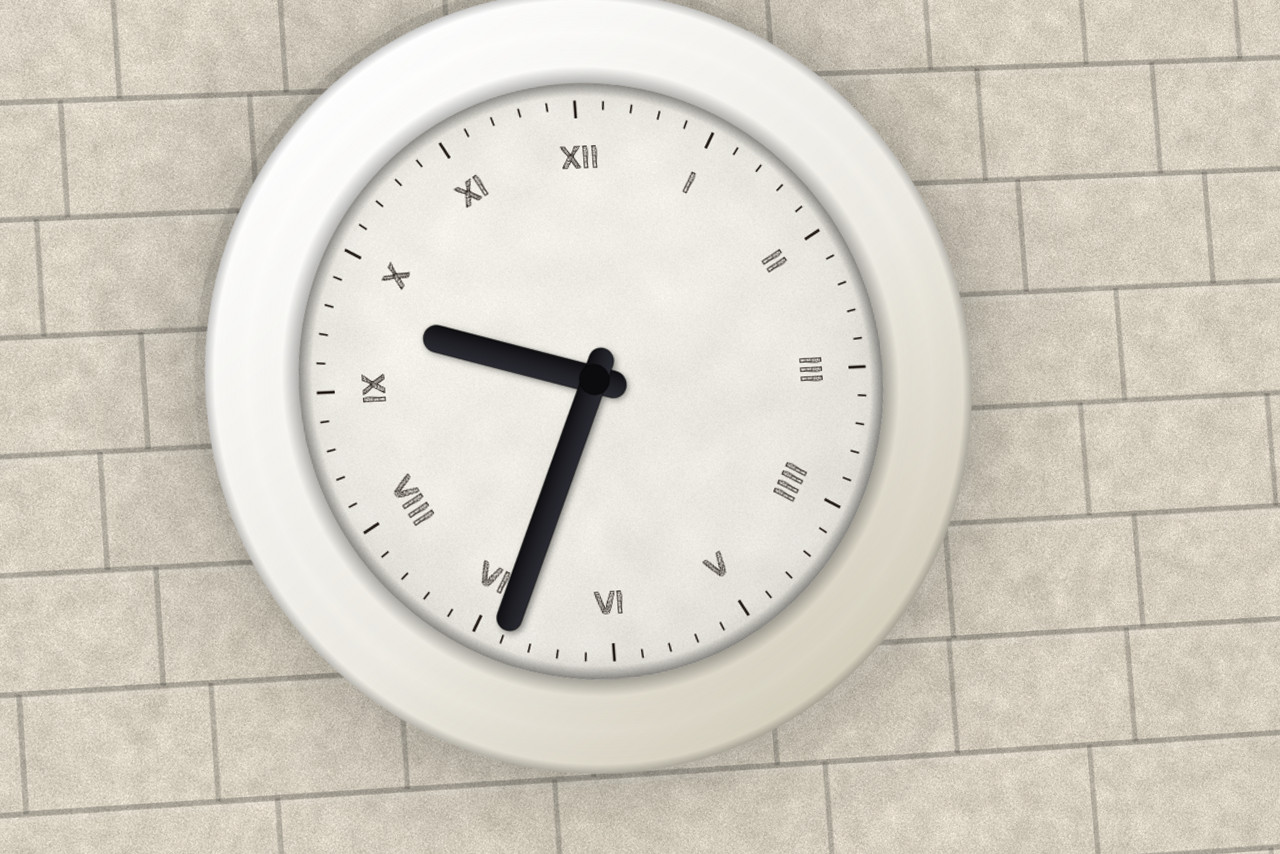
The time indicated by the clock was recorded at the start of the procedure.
9:34
